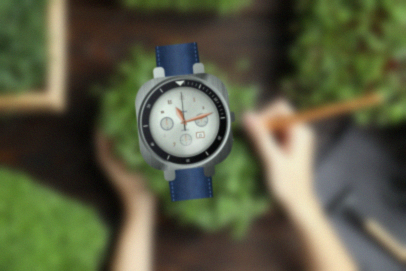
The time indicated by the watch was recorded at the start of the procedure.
11:13
